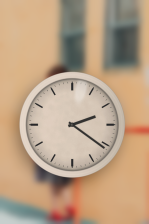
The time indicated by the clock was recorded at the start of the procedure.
2:21
